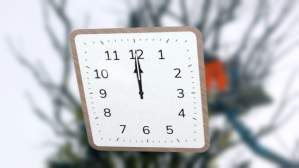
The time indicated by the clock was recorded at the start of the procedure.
12:00
